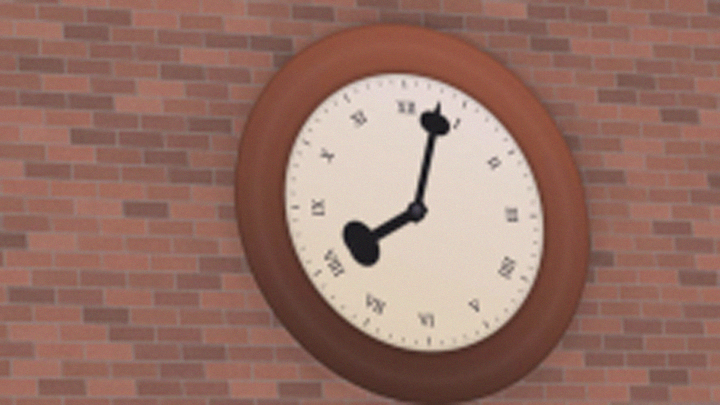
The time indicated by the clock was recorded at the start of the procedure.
8:03
